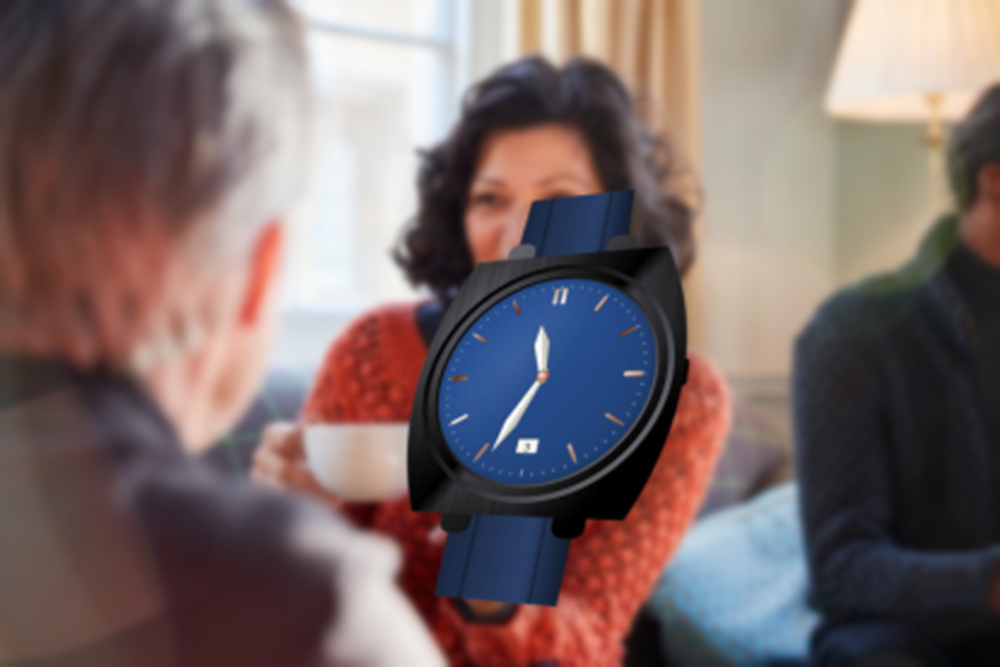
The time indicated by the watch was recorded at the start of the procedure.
11:34
